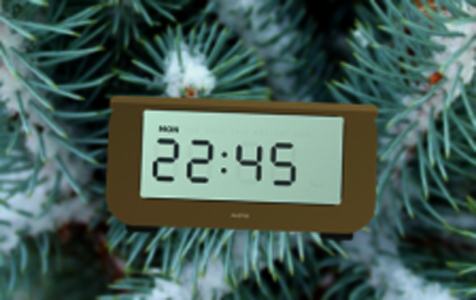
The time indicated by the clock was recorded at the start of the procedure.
22:45
